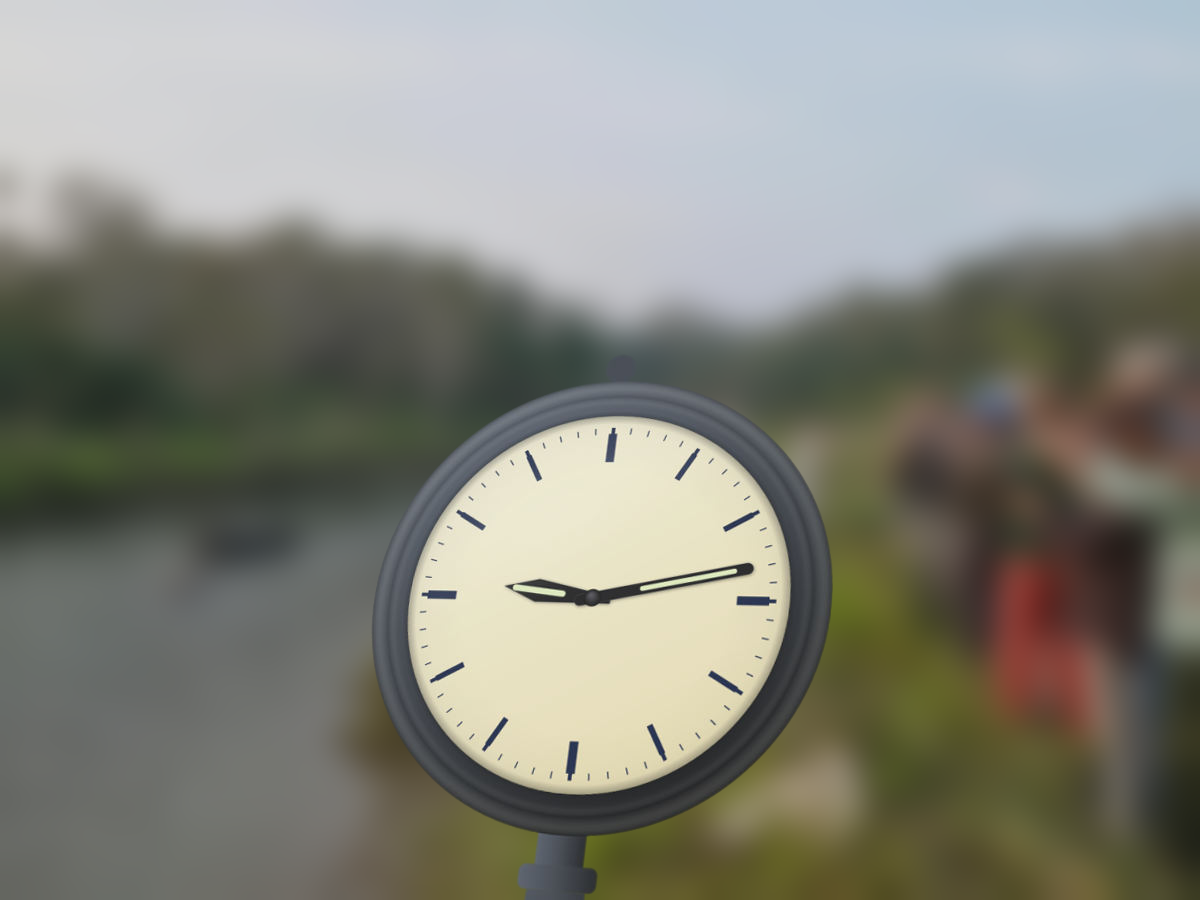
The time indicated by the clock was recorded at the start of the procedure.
9:13
